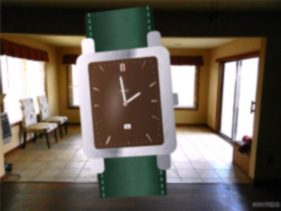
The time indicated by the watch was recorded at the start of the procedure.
1:59
